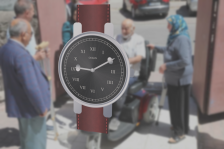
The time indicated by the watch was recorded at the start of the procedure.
9:10
